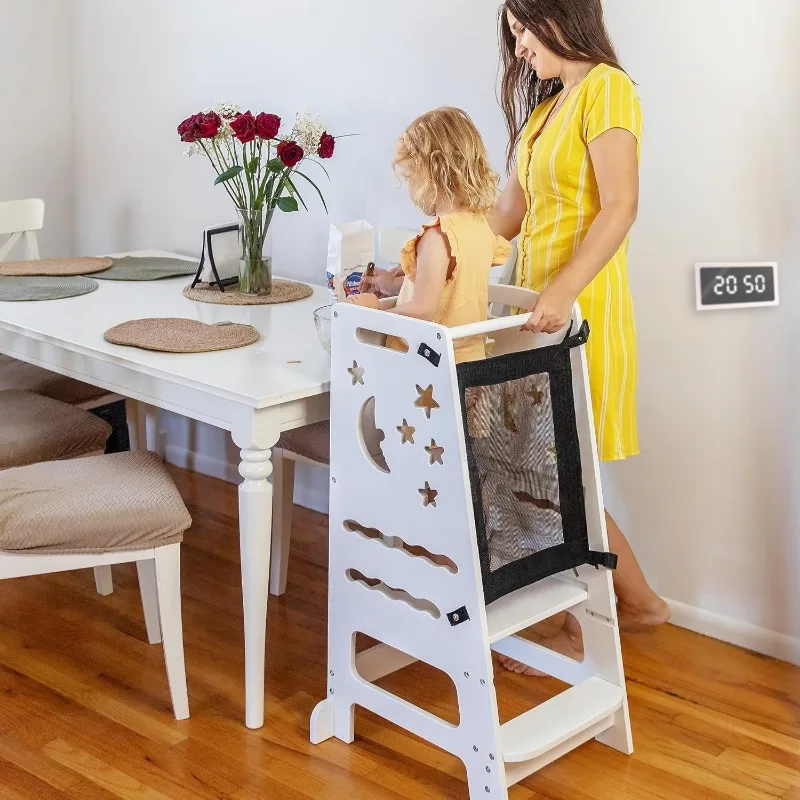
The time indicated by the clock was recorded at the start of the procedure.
20:50
